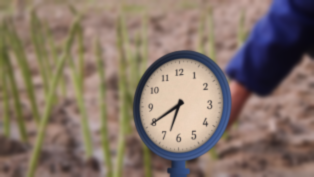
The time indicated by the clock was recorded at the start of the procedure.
6:40
